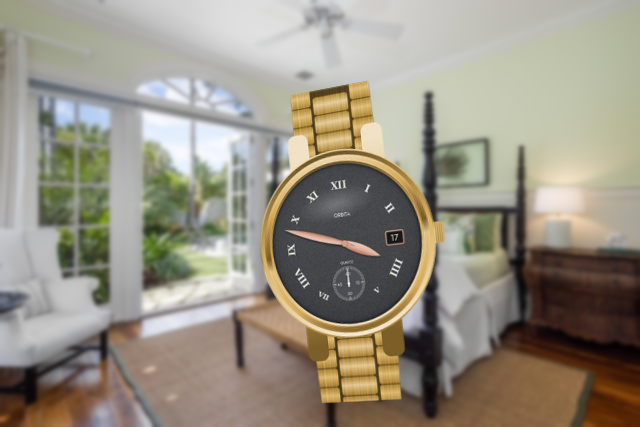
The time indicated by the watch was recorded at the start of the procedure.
3:48
